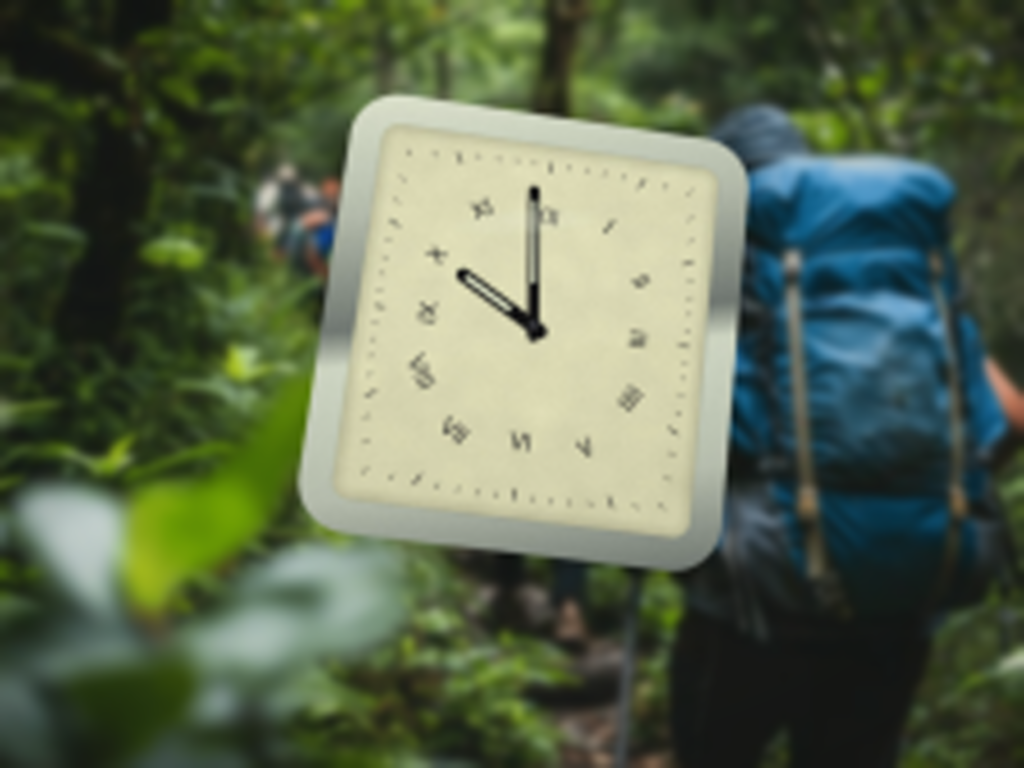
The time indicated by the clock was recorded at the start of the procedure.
9:59
